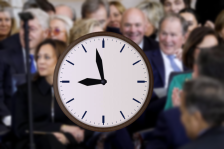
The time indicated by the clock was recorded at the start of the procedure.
8:58
